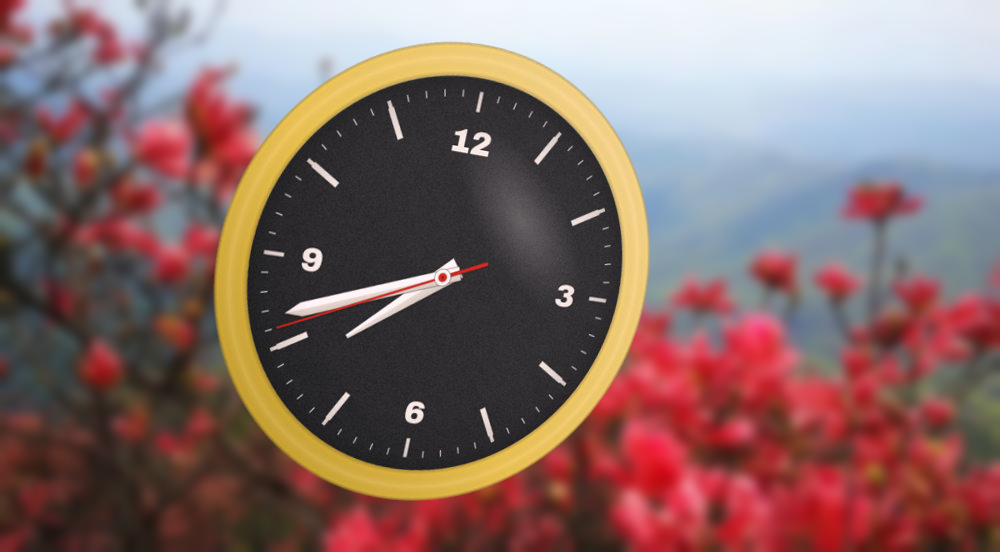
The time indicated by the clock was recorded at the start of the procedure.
7:41:41
